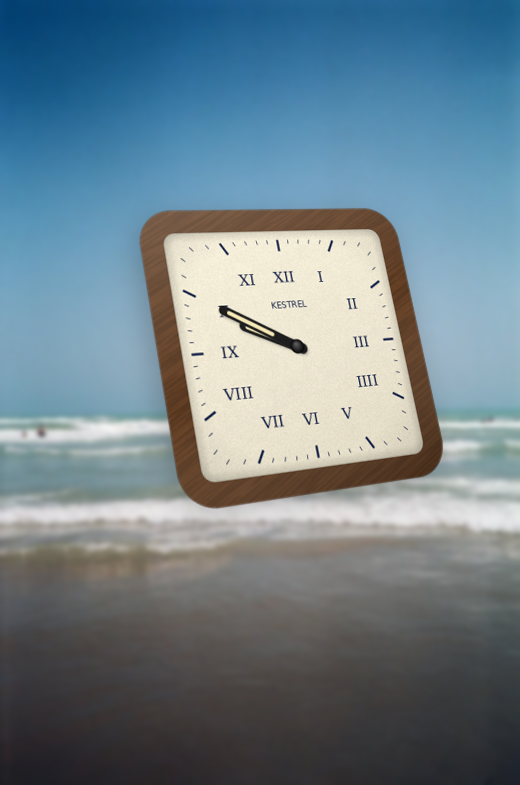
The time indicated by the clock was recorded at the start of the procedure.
9:50
